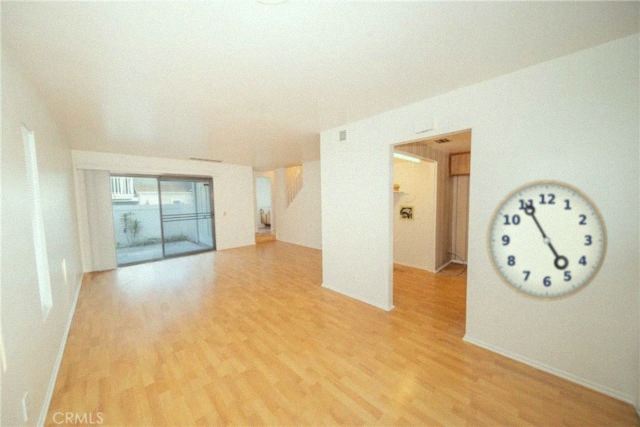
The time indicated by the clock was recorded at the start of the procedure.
4:55
